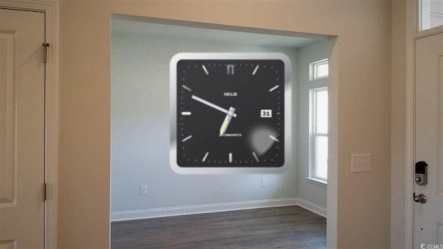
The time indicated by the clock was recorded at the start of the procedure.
6:49
